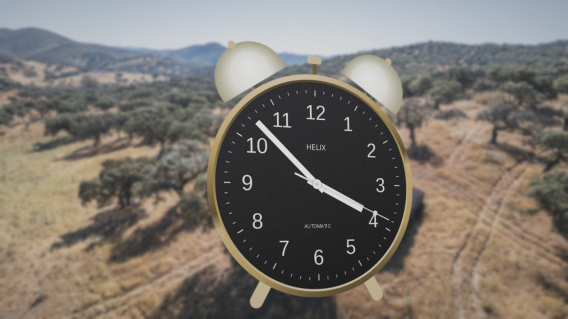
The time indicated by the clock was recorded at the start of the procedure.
3:52:19
